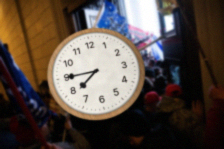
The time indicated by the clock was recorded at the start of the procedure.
7:45
